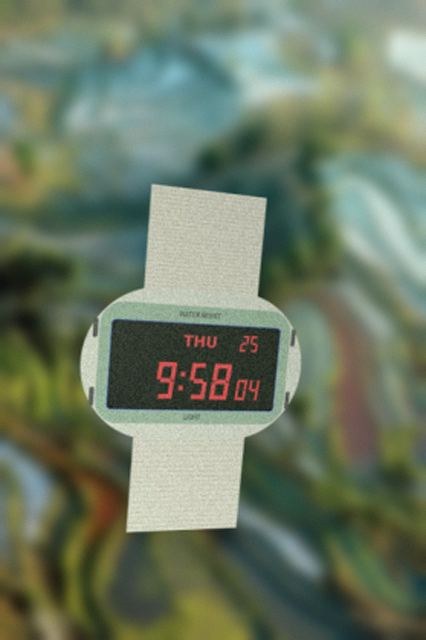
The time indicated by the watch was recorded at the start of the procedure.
9:58:04
